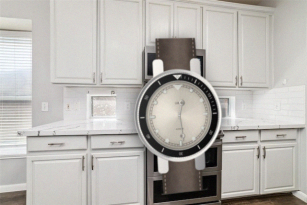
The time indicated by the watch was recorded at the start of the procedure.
12:29
